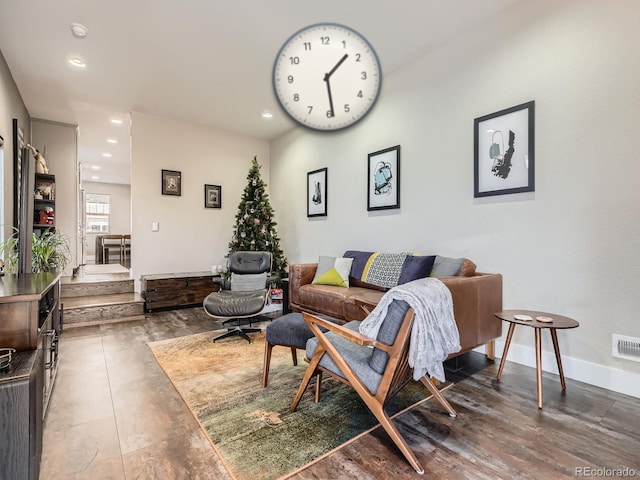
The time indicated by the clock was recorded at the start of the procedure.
1:29
